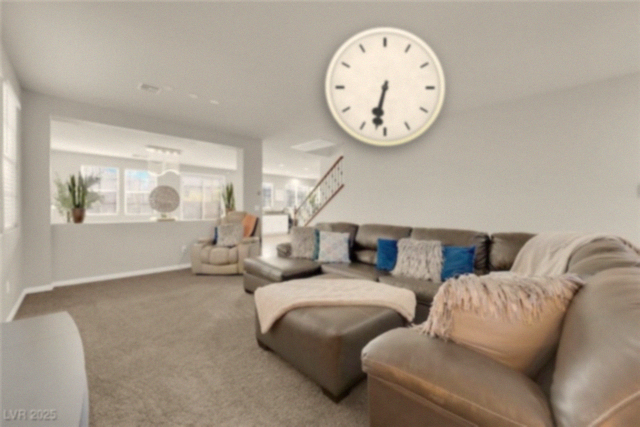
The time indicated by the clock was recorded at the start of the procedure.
6:32
